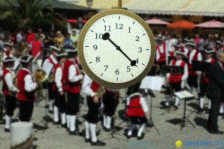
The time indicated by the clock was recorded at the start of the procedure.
10:22
